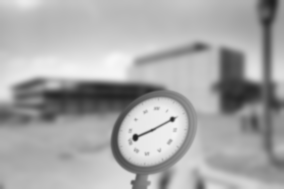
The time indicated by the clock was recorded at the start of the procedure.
8:10
